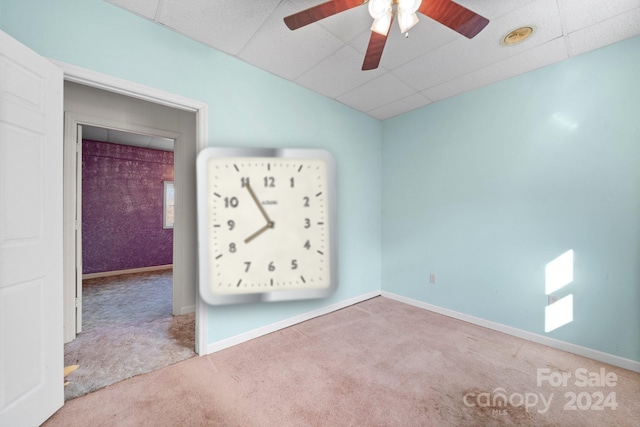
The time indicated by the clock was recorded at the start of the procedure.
7:55
